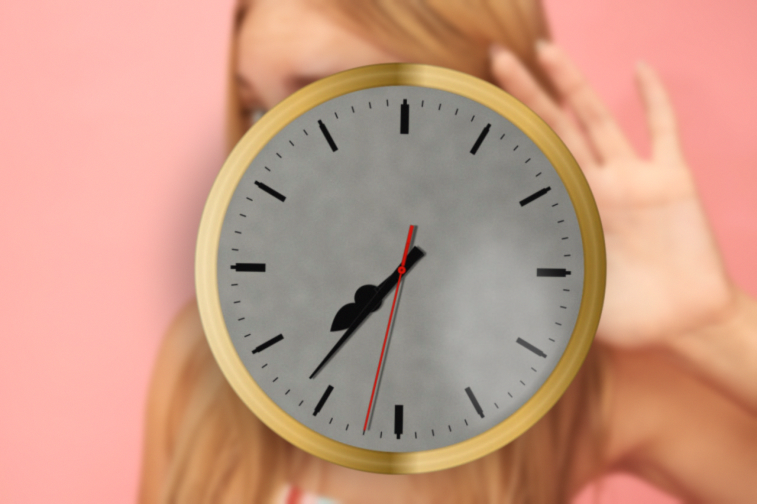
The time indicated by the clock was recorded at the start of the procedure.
7:36:32
